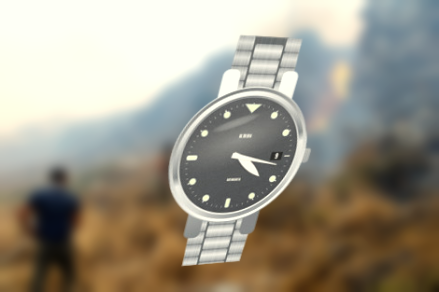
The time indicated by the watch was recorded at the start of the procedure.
4:17
